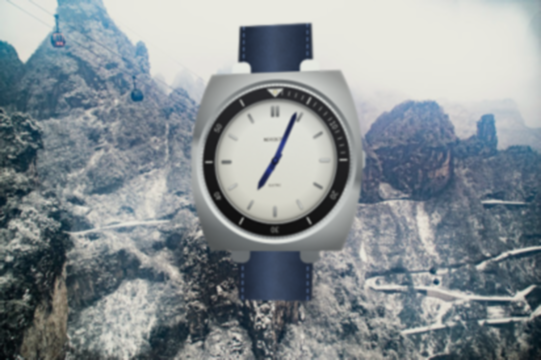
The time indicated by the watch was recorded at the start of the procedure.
7:04
